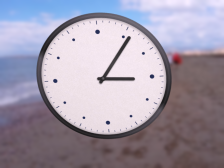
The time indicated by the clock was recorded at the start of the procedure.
3:06
